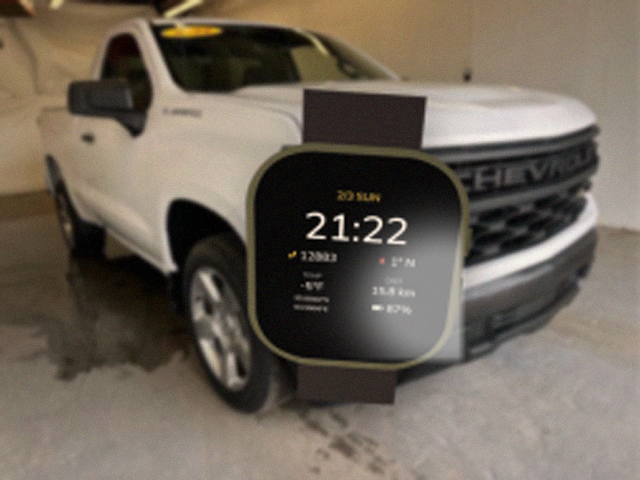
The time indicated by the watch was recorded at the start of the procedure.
21:22
